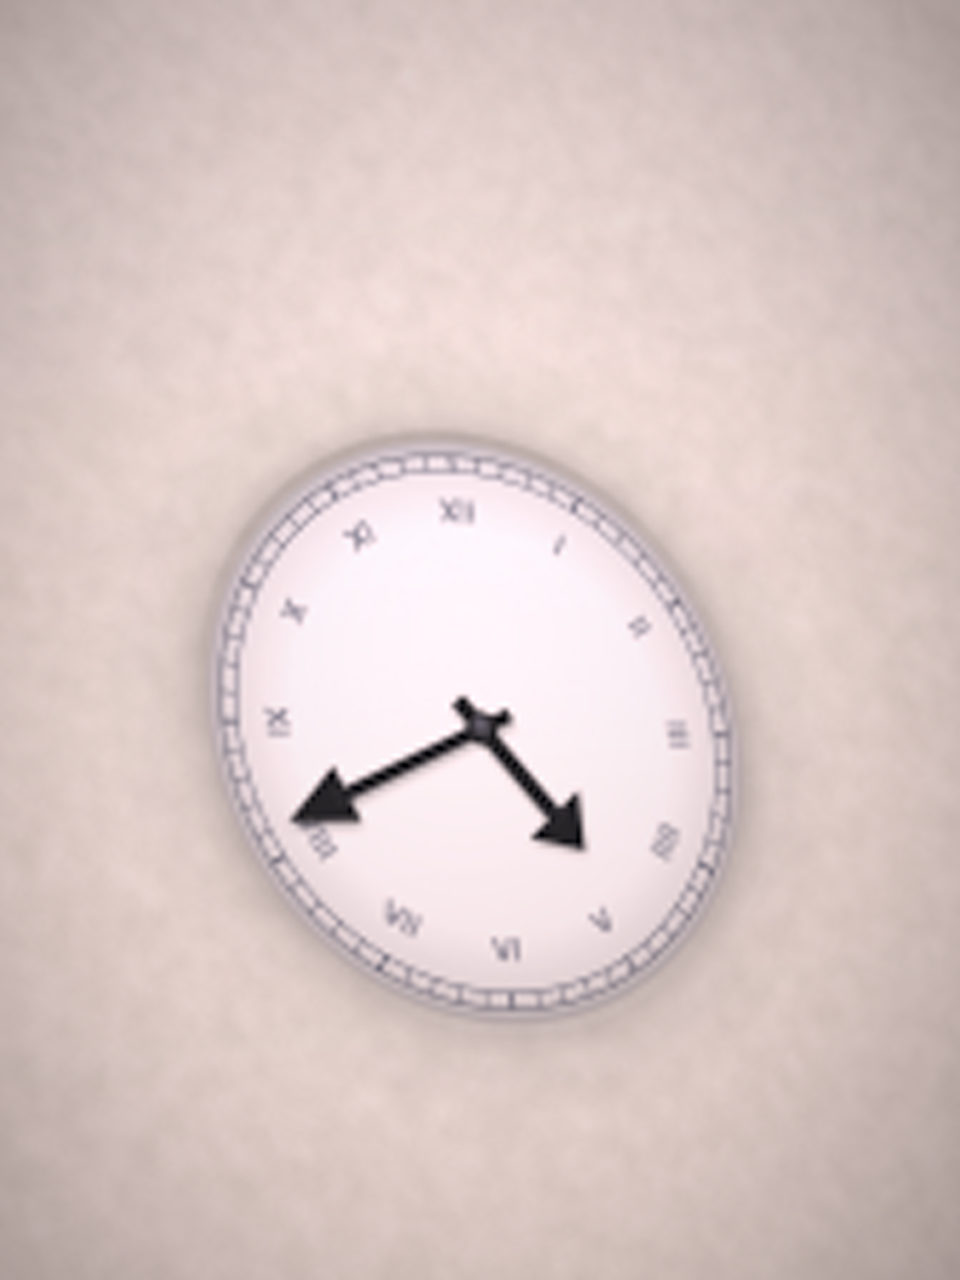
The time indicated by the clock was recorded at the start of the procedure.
4:41
